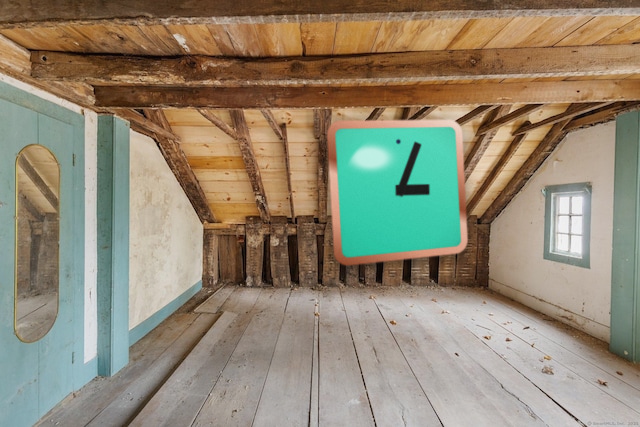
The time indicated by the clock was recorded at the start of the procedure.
3:04
